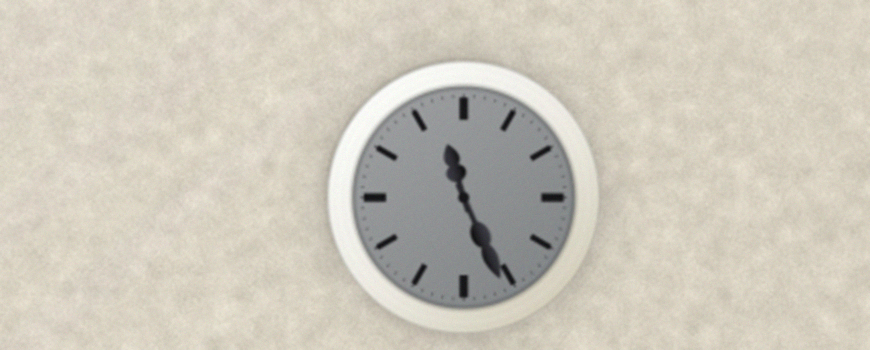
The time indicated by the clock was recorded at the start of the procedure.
11:26
